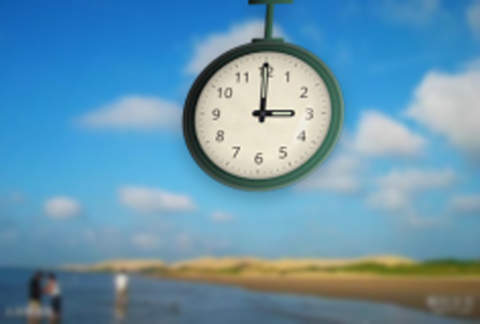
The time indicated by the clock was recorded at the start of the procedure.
3:00
